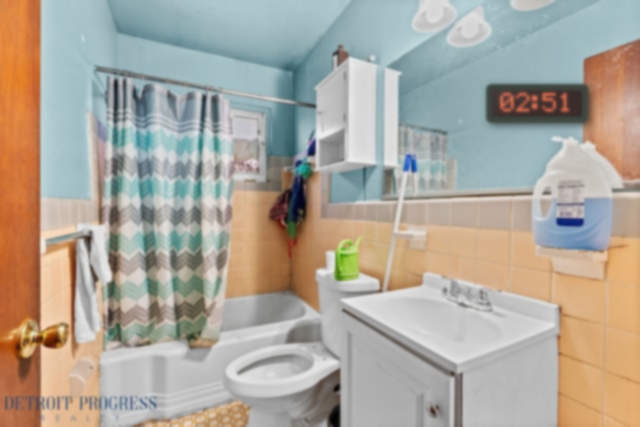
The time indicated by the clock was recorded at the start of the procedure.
2:51
